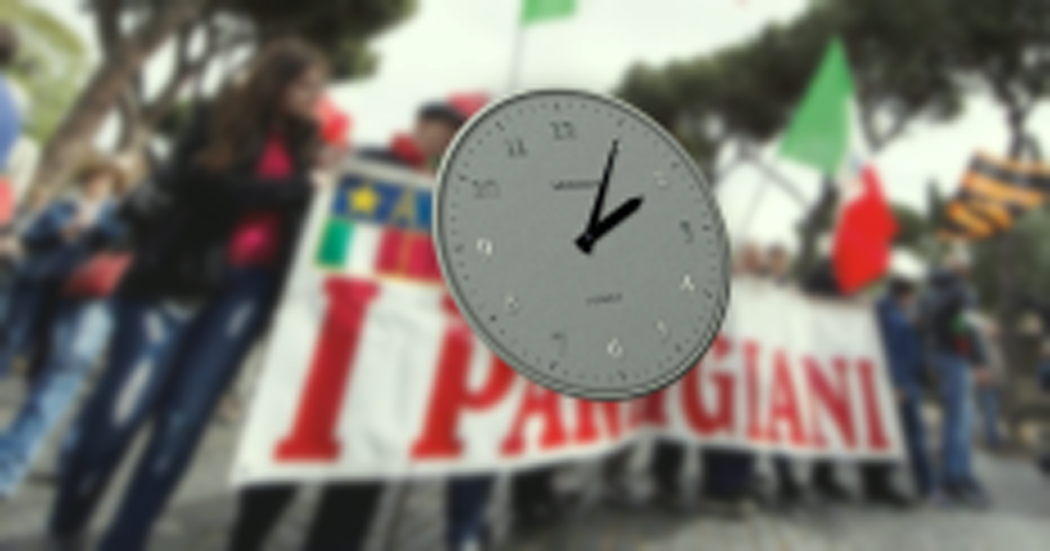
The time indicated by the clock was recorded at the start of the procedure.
2:05
